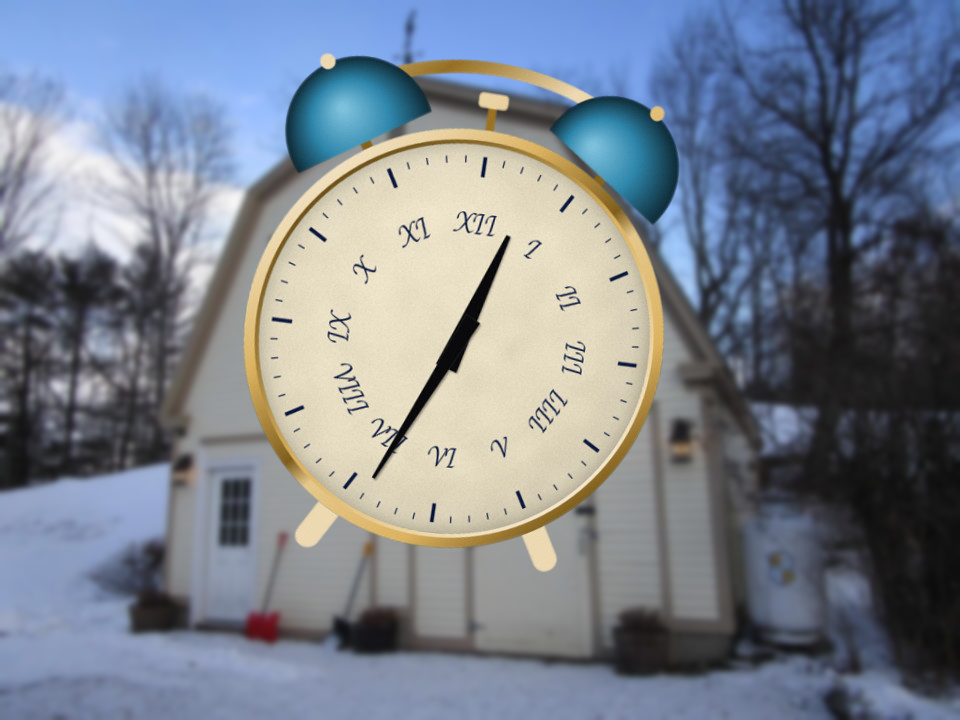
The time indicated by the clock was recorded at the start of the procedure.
12:34
